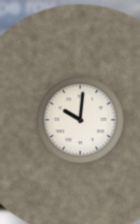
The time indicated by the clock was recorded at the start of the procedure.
10:01
